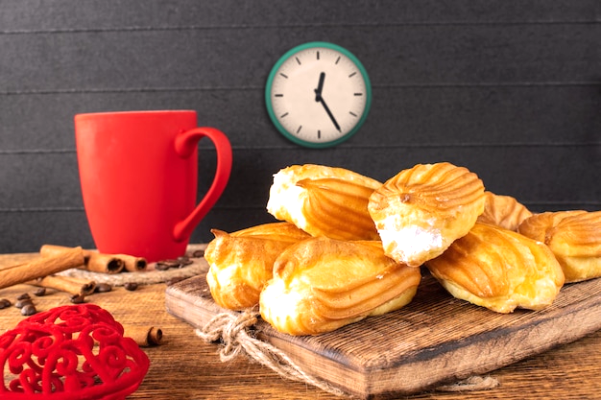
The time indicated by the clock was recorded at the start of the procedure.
12:25
